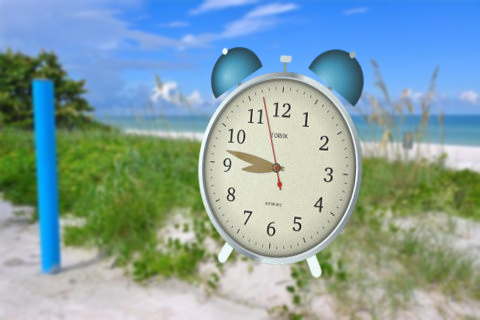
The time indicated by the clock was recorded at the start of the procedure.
8:46:57
